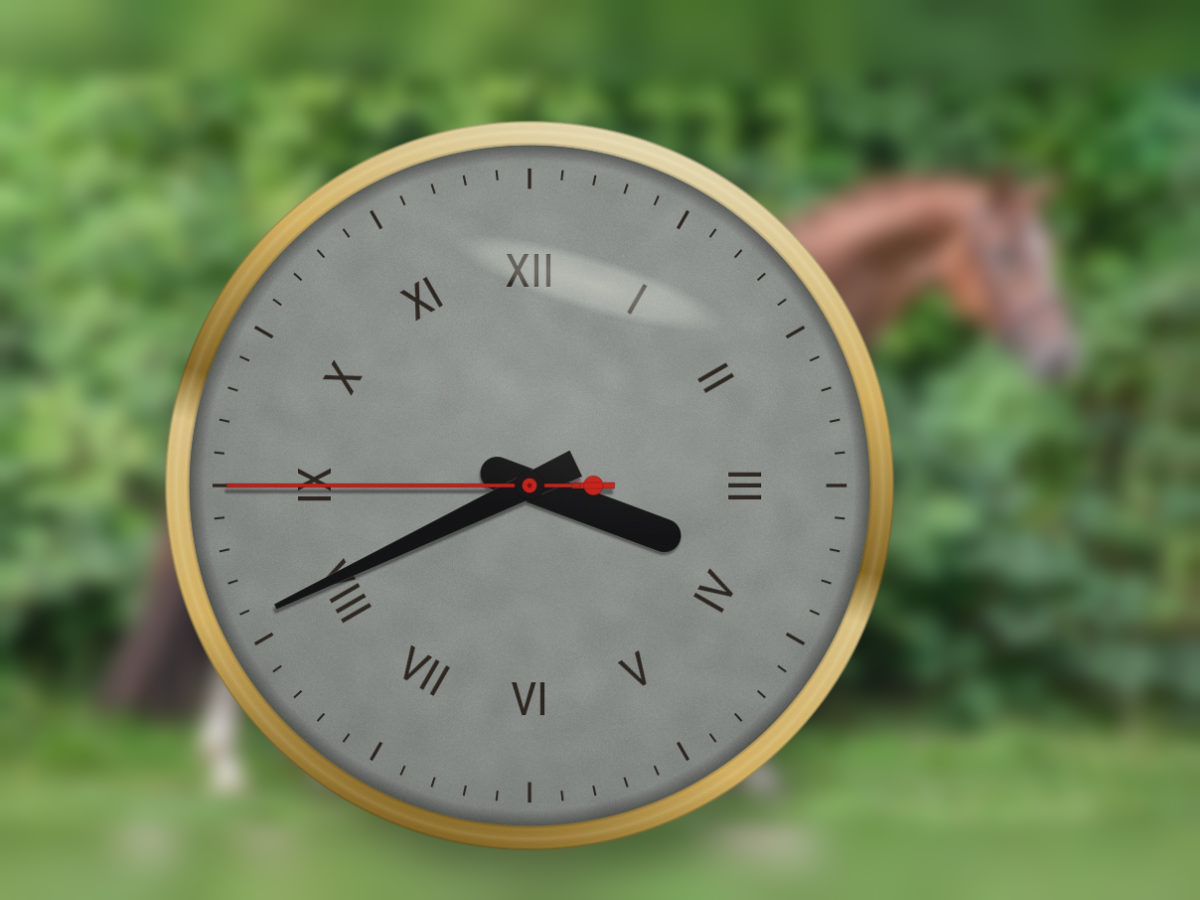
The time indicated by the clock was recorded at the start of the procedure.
3:40:45
